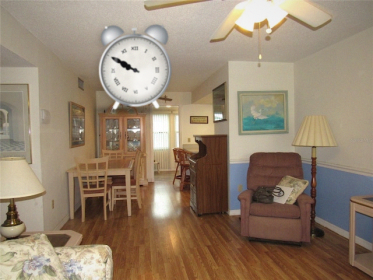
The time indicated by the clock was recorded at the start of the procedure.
9:50
